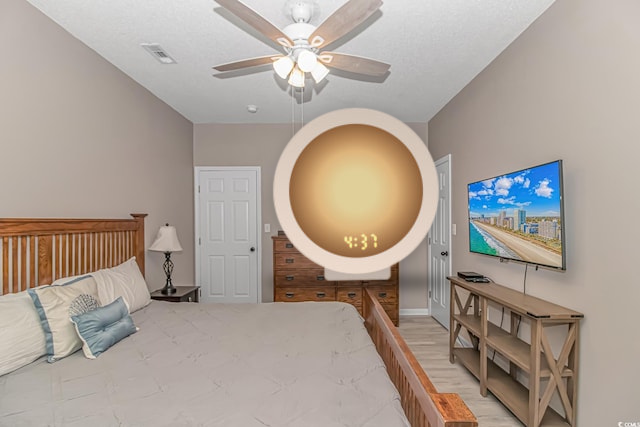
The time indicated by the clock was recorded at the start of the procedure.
4:37
